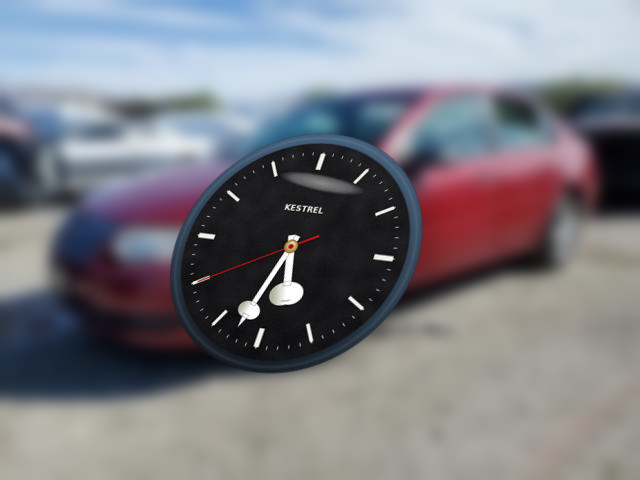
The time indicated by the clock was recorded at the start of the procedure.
5:32:40
